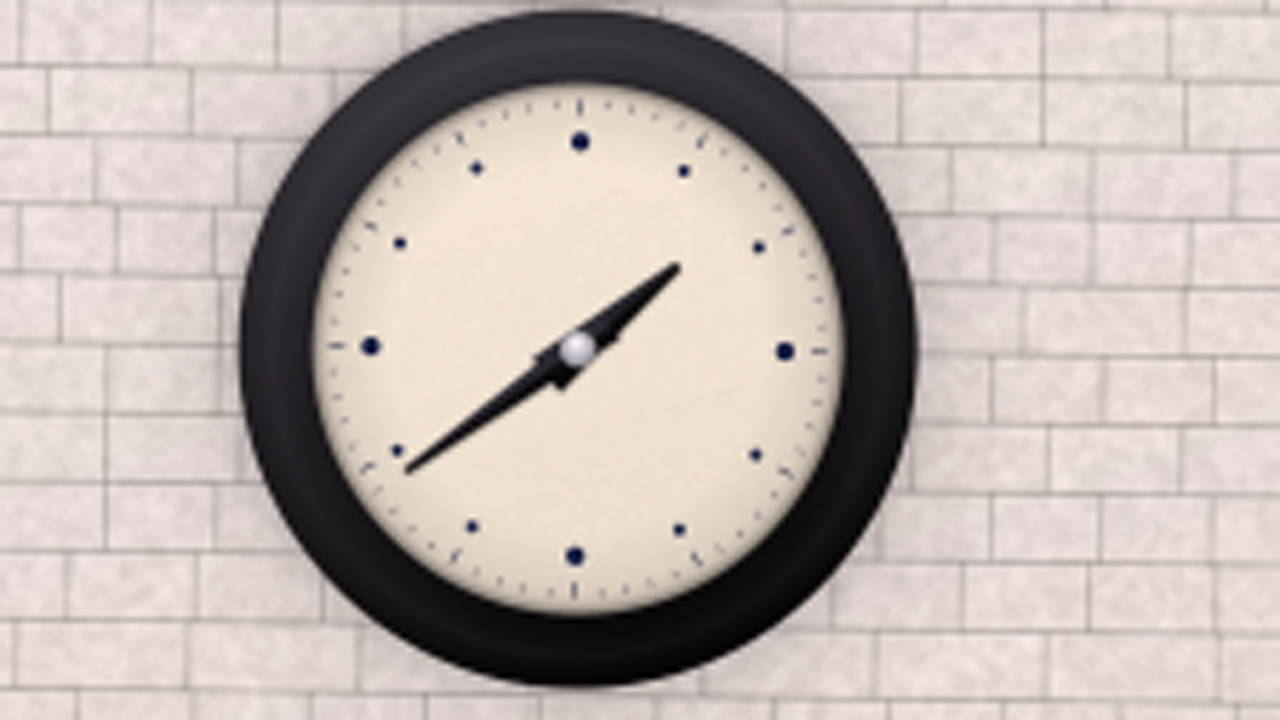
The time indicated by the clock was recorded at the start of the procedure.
1:39
